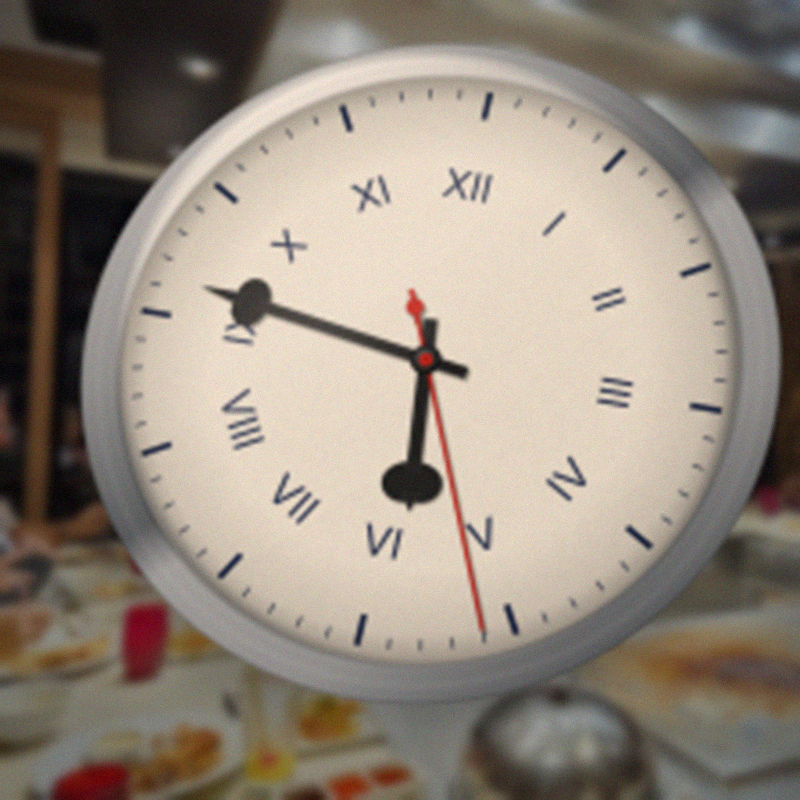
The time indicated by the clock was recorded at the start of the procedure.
5:46:26
